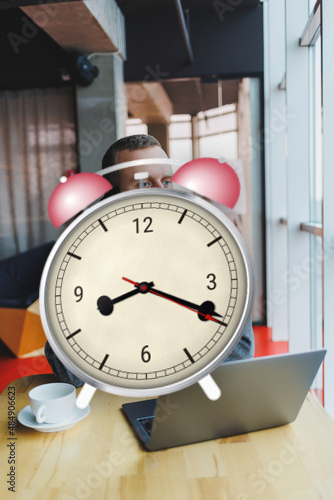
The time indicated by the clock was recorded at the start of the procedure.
8:19:20
